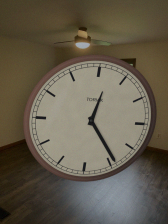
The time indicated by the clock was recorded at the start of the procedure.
12:24
